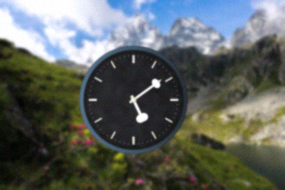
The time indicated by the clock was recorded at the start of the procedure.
5:09
